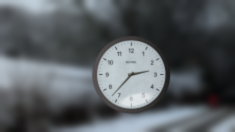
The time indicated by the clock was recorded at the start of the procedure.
2:37
